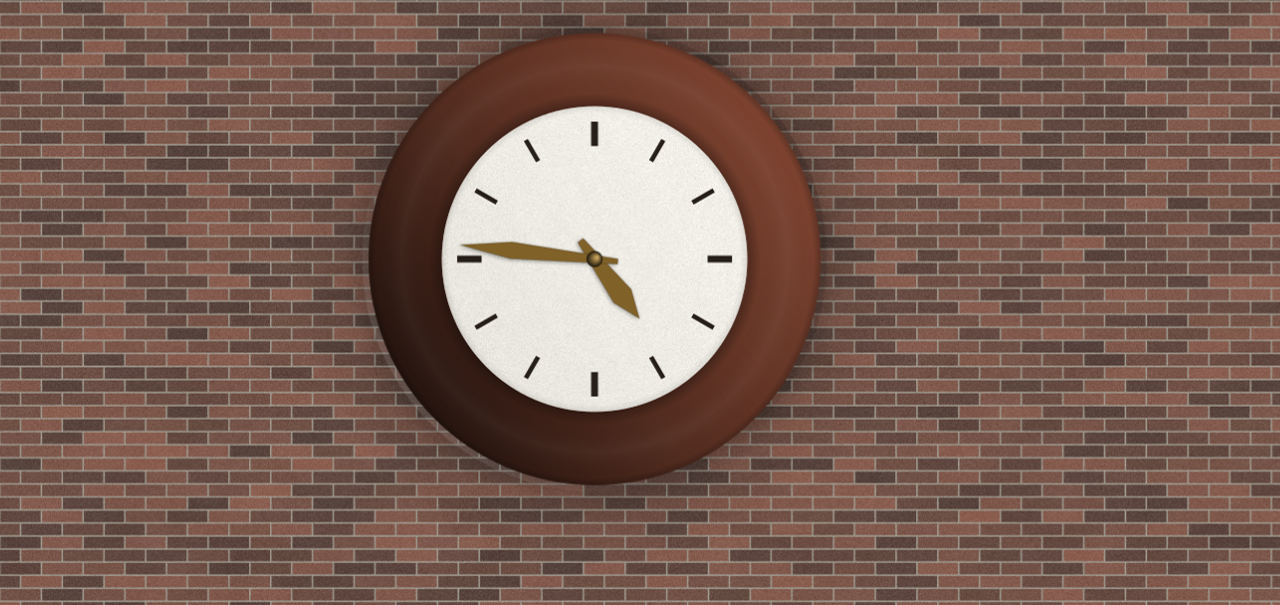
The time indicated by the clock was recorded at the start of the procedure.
4:46
